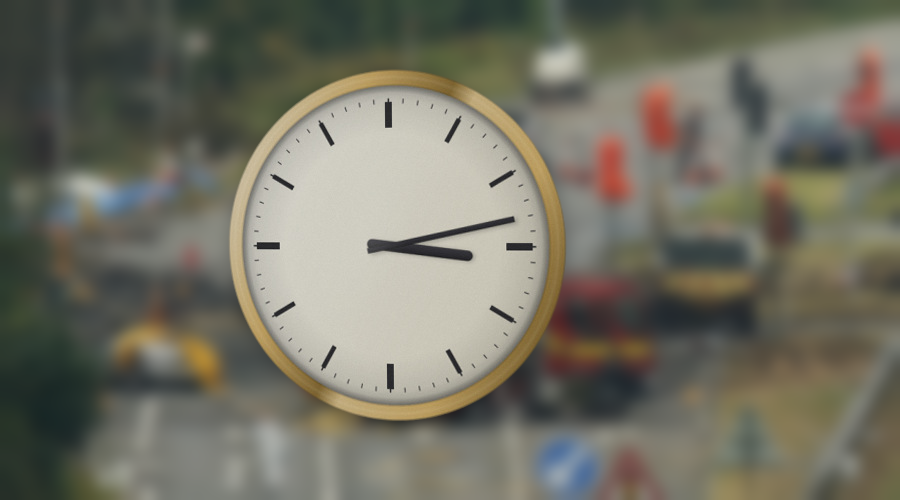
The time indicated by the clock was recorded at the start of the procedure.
3:13
